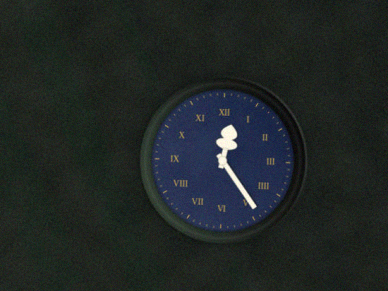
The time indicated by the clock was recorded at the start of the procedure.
12:24
